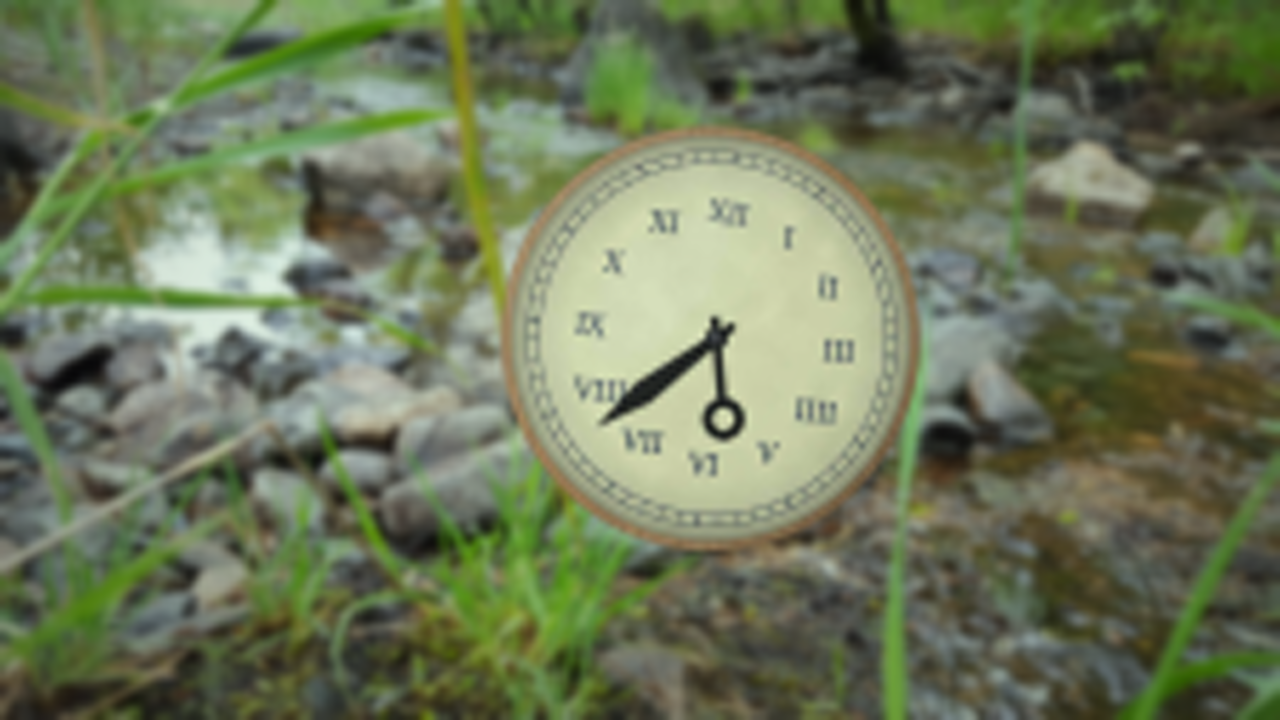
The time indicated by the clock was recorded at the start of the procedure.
5:38
